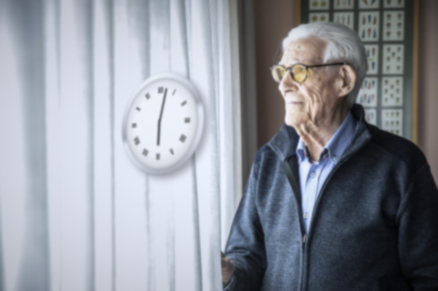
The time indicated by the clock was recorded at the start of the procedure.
6:02
